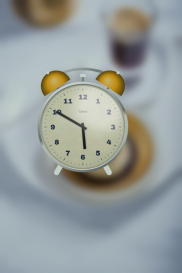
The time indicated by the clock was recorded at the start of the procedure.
5:50
